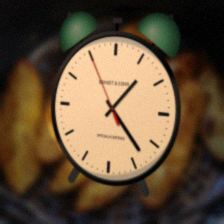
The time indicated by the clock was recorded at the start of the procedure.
1:22:55
